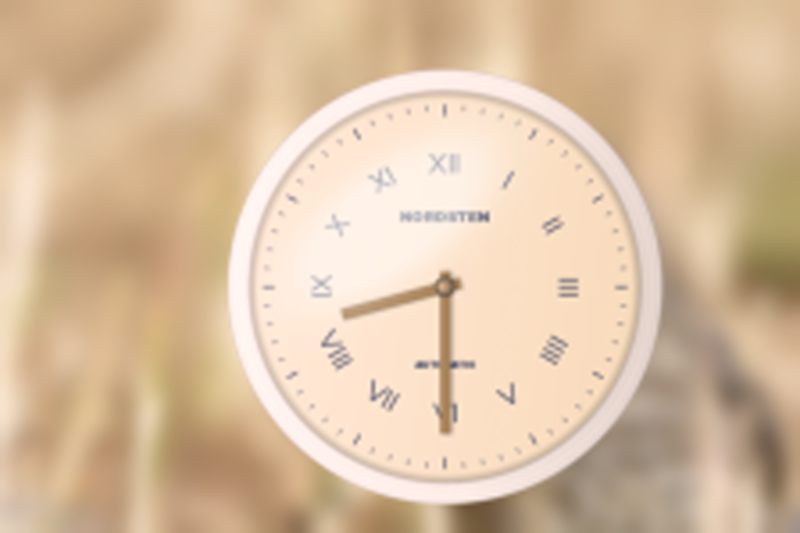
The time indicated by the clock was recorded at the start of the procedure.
8:30
